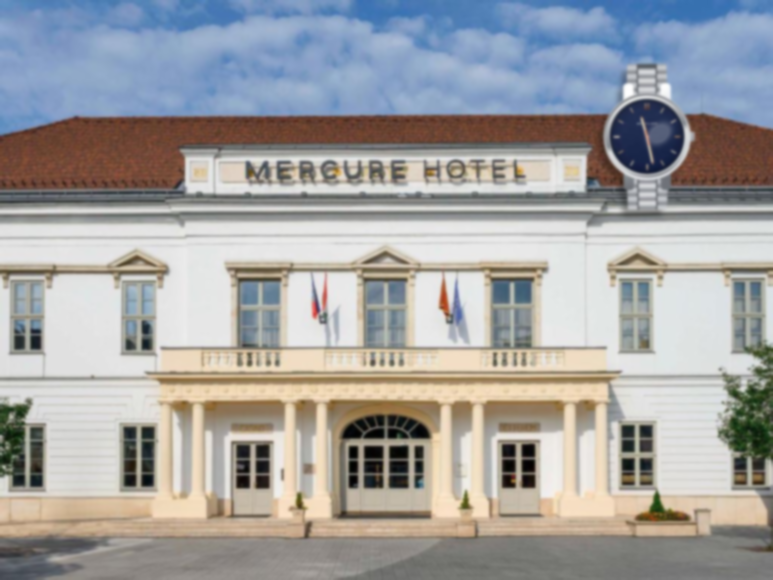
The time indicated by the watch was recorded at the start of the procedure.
11:28
